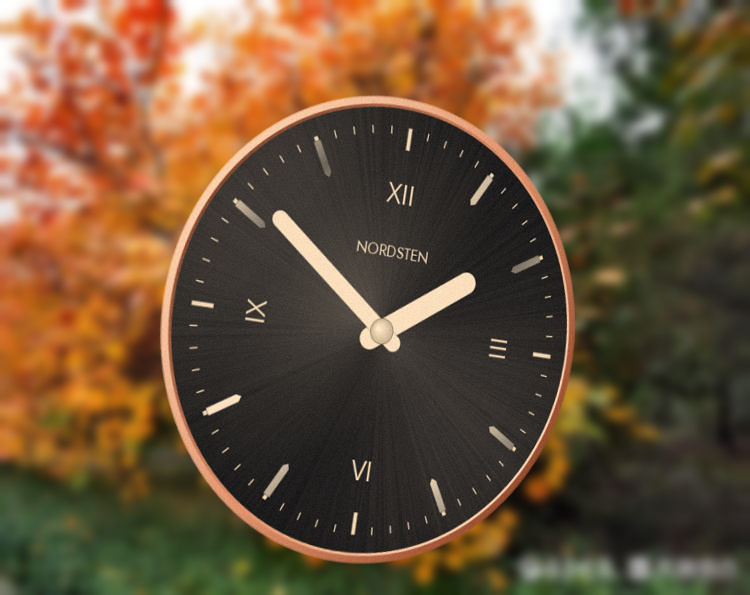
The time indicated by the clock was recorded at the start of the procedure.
1:51
